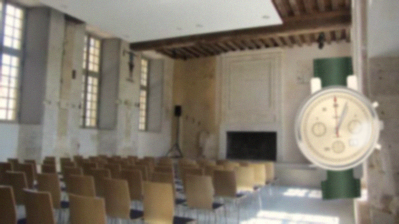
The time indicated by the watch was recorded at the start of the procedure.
1:04
